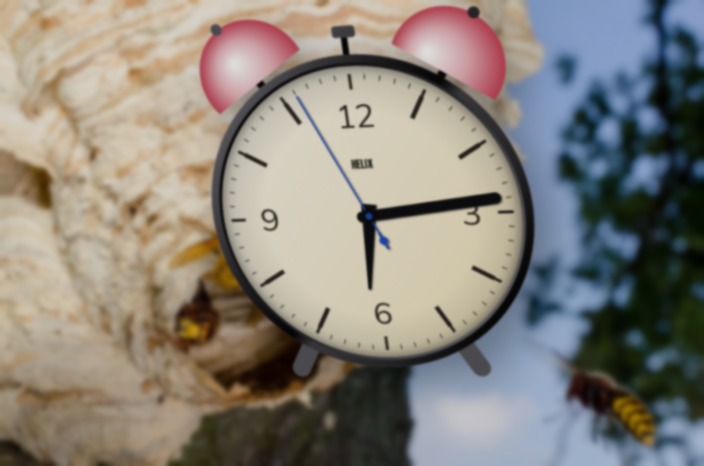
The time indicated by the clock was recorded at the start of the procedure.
6:13:56
